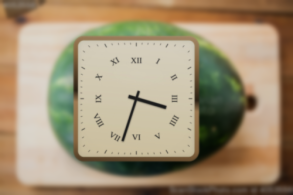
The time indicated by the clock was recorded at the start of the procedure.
3:33
